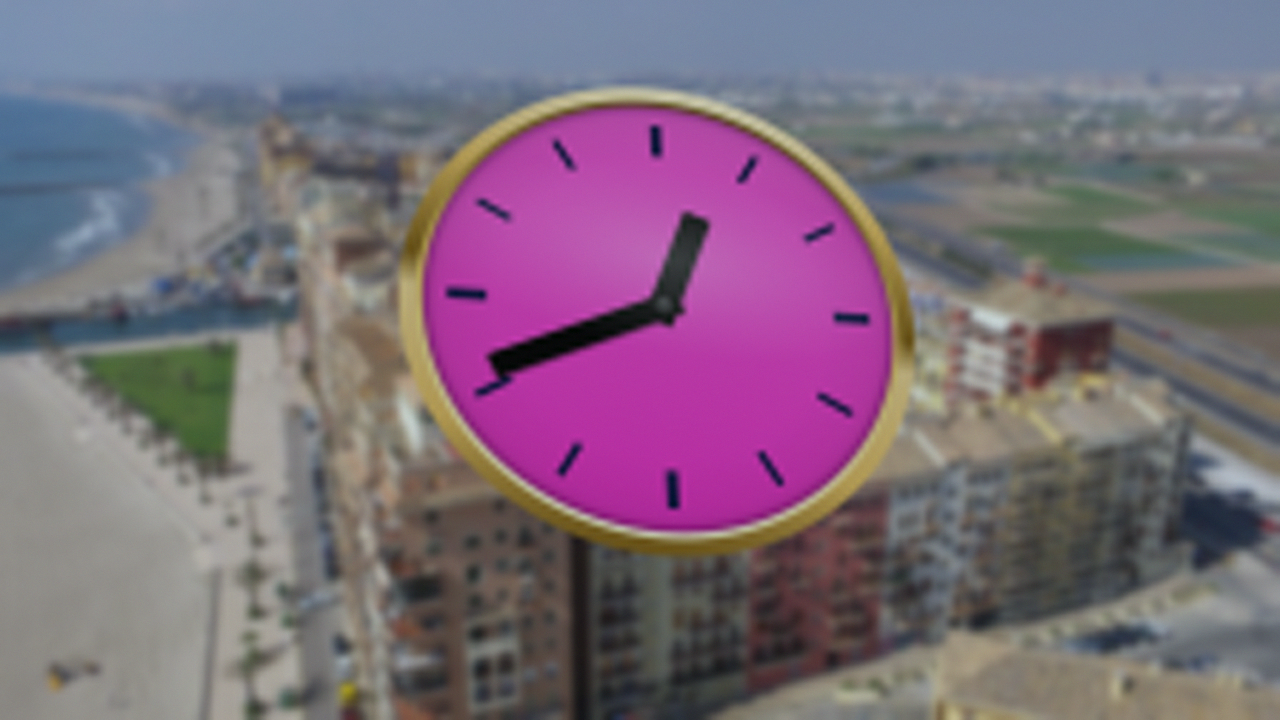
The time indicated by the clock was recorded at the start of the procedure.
12:41
